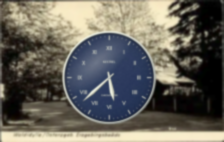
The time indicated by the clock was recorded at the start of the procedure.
5:38
